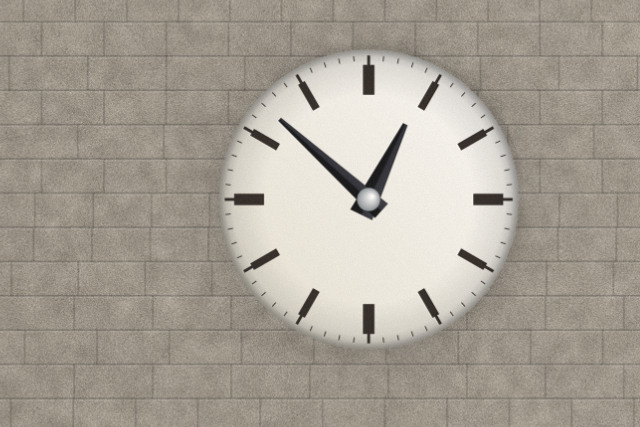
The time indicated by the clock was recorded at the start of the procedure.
12:52
